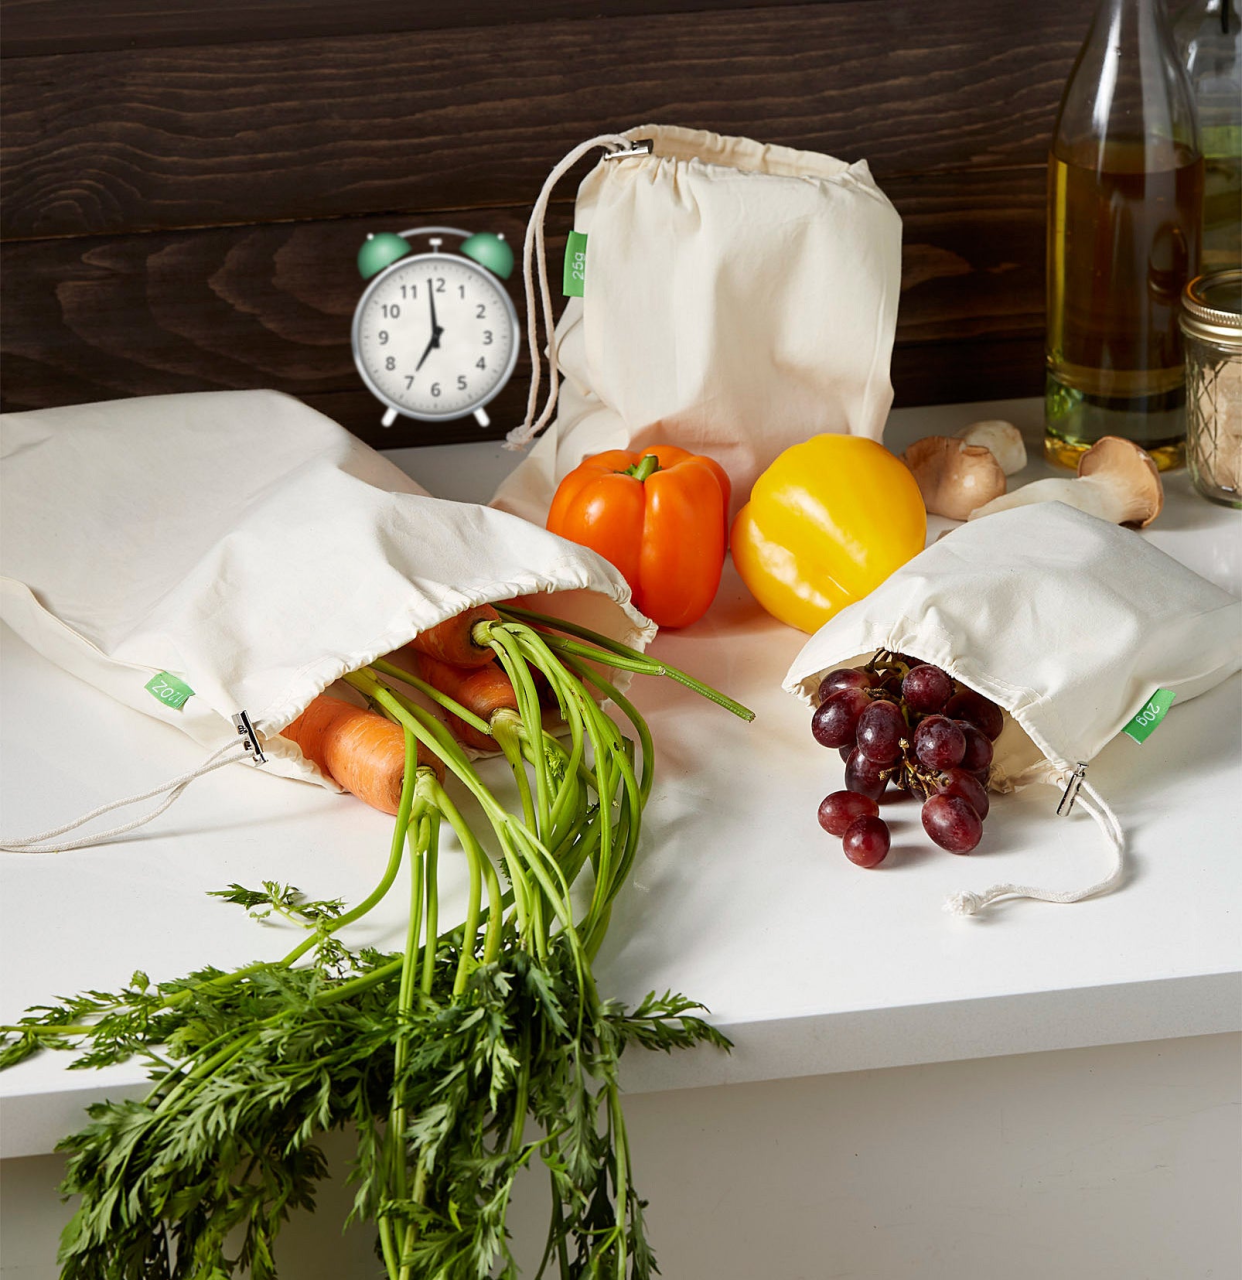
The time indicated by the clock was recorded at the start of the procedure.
6:59
